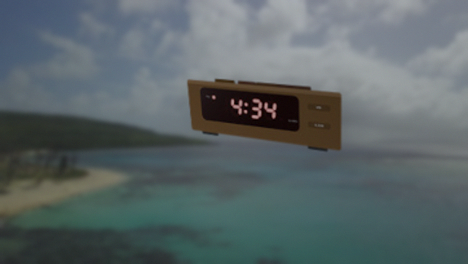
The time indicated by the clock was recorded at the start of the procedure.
4:34
